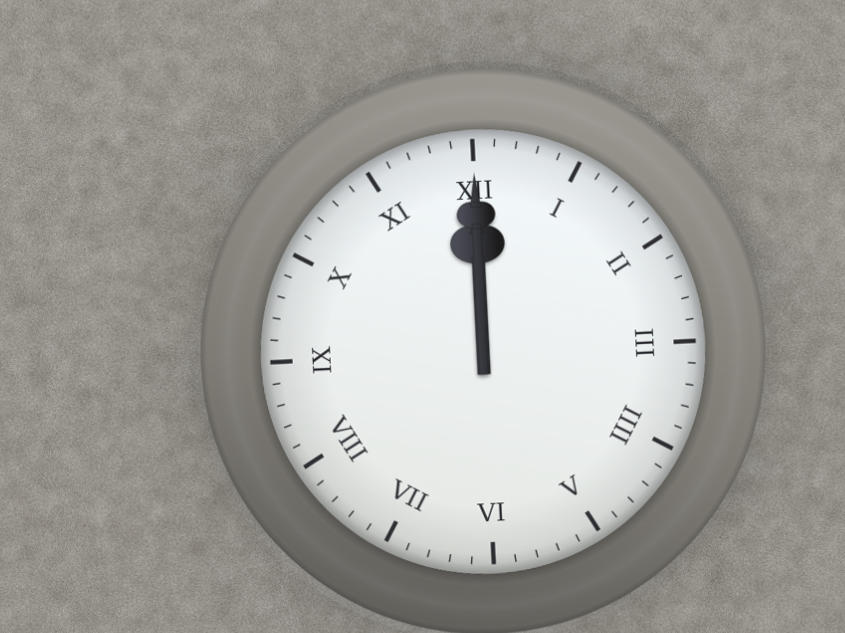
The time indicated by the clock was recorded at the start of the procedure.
12:00
